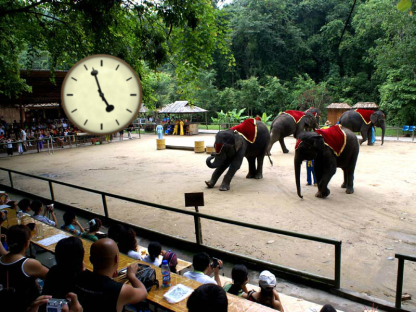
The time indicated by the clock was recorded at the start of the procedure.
4:57
